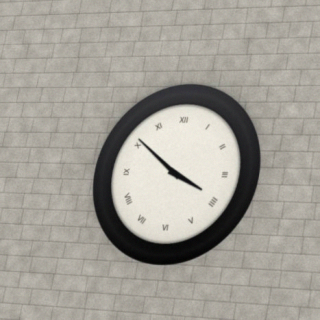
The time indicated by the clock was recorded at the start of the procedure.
3:51
